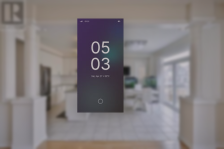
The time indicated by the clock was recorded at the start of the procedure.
5:03
